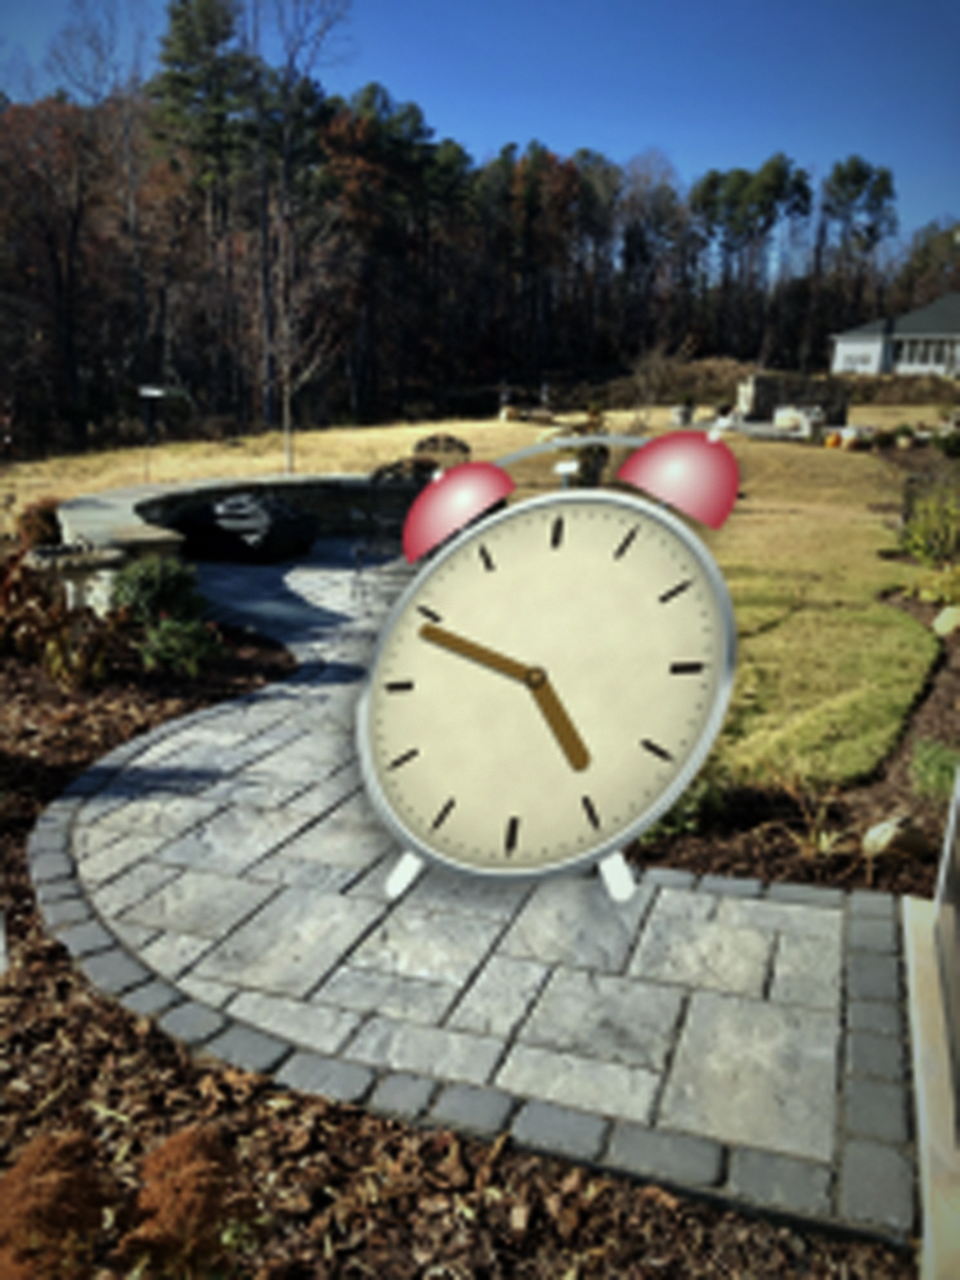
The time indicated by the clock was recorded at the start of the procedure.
4:49
